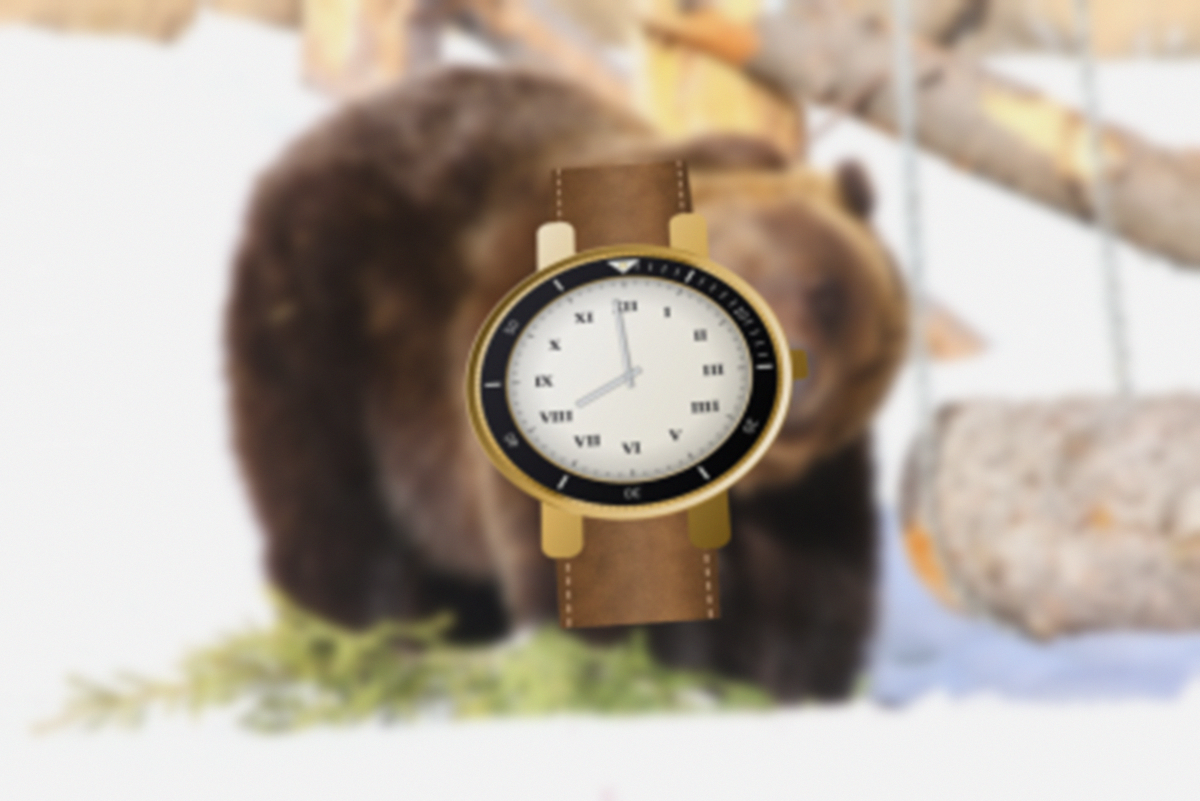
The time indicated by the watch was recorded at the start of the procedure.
7:59
